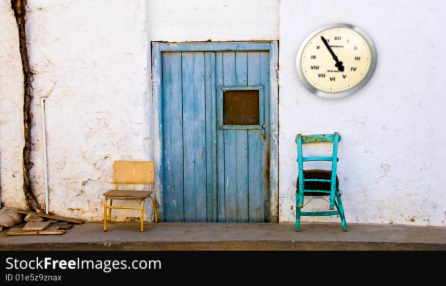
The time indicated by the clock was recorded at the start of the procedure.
4:54
